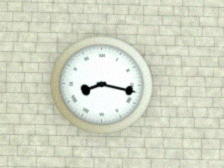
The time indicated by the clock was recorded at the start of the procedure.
8:17
